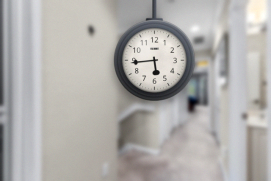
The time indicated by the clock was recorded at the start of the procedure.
5:44
